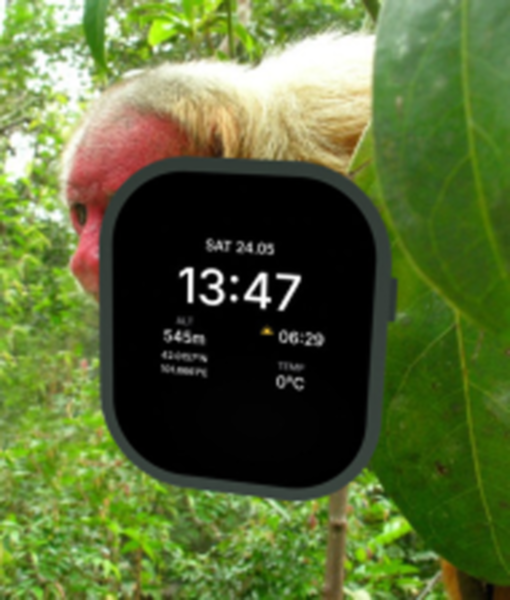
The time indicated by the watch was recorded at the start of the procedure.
13:47
